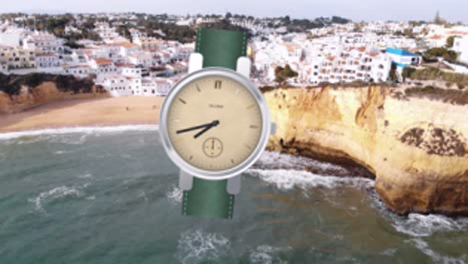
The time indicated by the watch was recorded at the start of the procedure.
7:42
